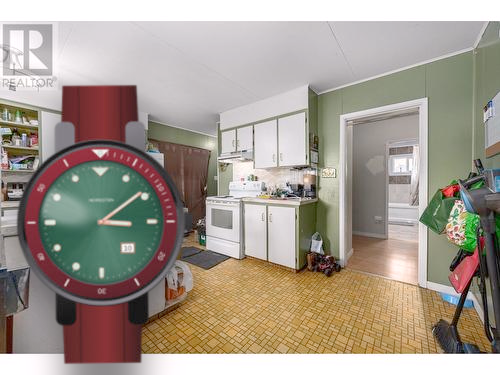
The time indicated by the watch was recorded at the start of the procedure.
3:09
